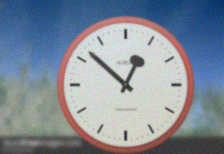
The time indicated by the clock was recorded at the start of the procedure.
12:52
